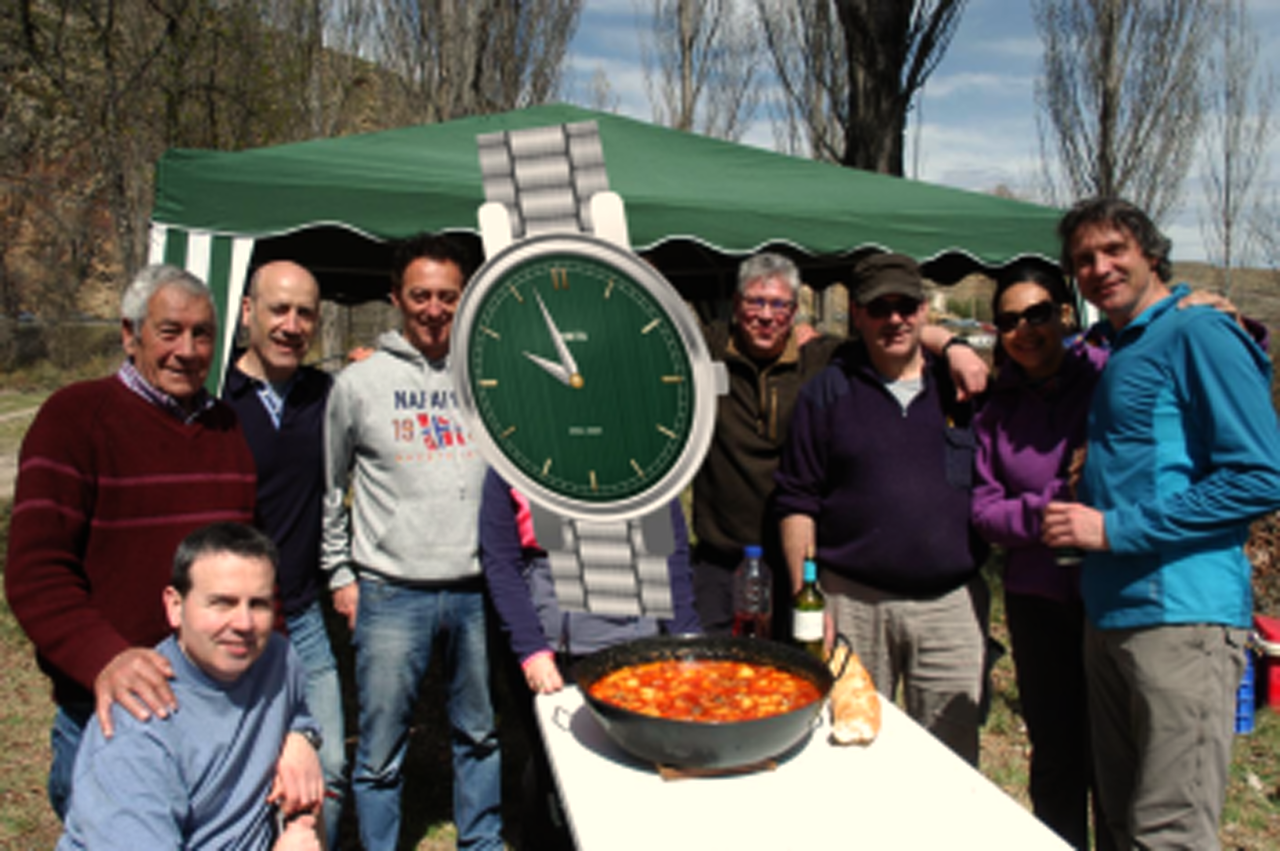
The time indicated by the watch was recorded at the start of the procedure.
9:57
